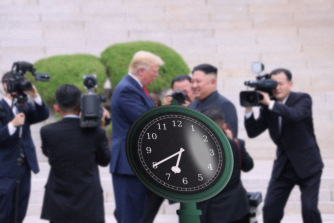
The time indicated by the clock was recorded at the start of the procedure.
6:40
